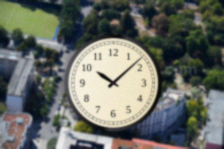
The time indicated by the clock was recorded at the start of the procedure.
10:08
